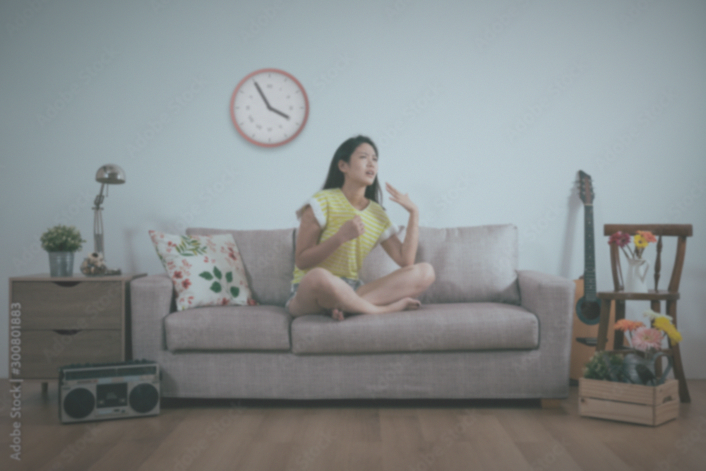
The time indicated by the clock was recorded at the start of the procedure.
3:55
